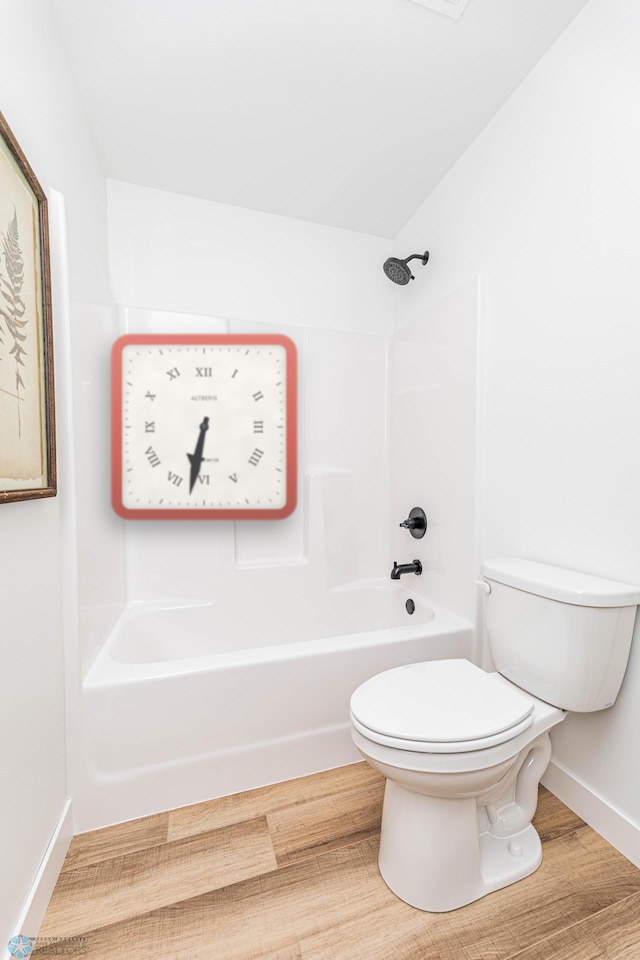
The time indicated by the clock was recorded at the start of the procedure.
6:32
